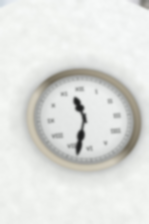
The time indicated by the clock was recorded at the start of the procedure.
11:33
